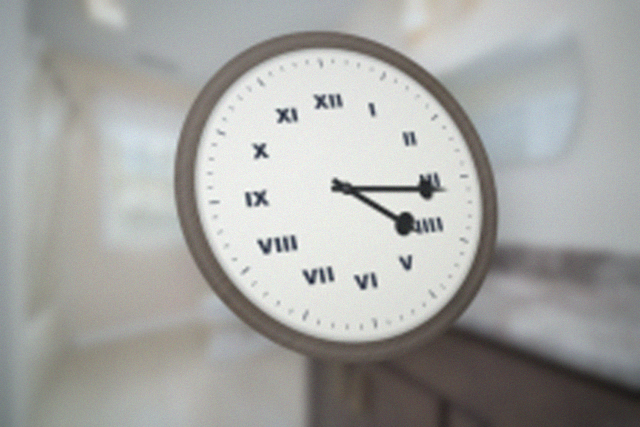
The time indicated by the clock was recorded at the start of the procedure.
4:16
